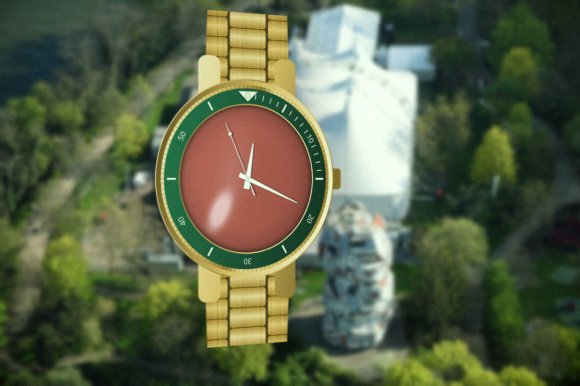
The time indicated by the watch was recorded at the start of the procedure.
12:18:56
